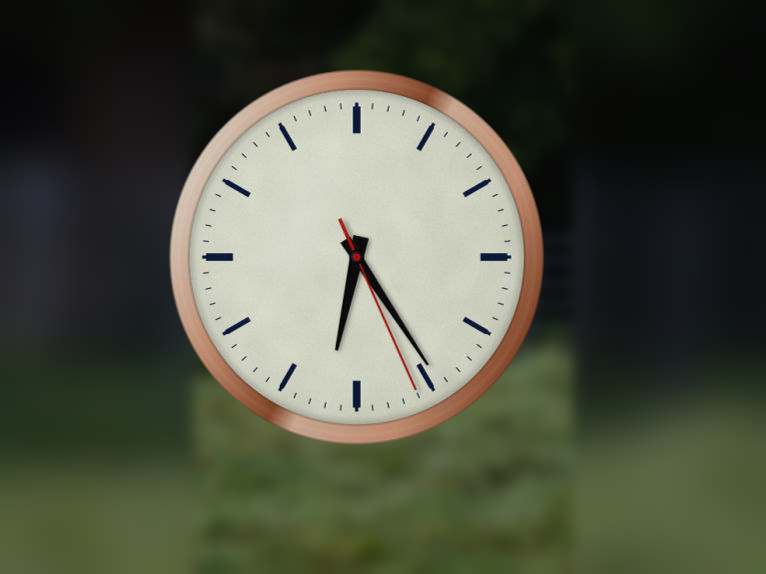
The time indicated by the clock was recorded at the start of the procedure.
6:24:26
